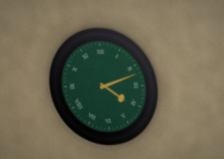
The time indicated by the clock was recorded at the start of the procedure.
4:12
